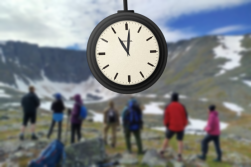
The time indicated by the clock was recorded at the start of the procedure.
11:01
